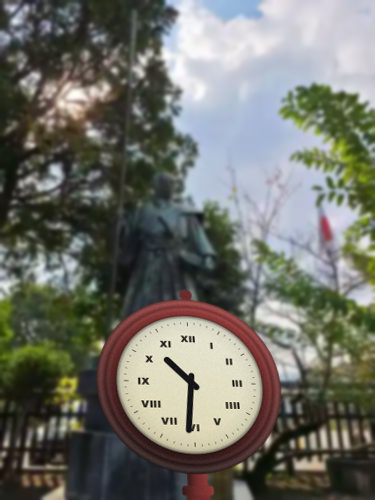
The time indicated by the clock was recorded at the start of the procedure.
10:31
